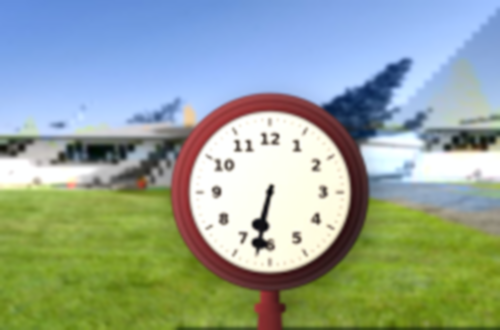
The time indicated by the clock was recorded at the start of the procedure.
6:32
